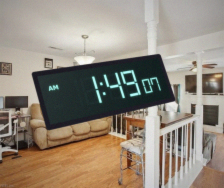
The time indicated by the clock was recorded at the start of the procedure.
1:49:07
